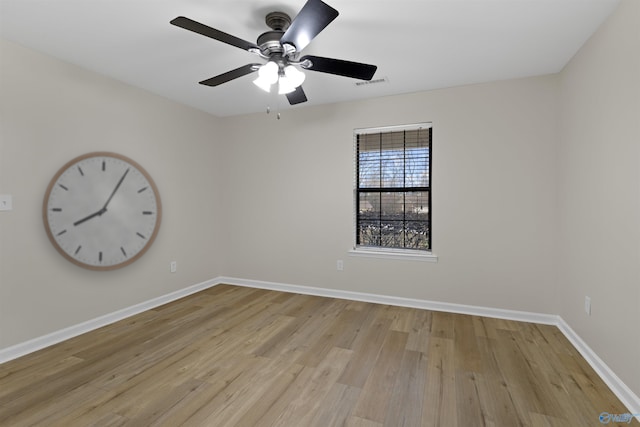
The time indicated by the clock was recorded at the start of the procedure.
8:05
